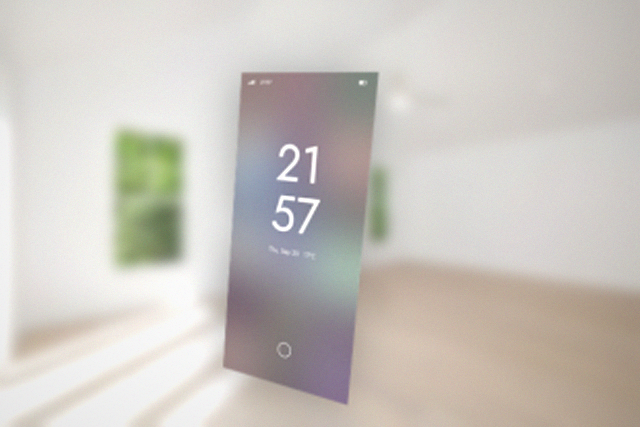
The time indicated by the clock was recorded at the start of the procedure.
21:57
